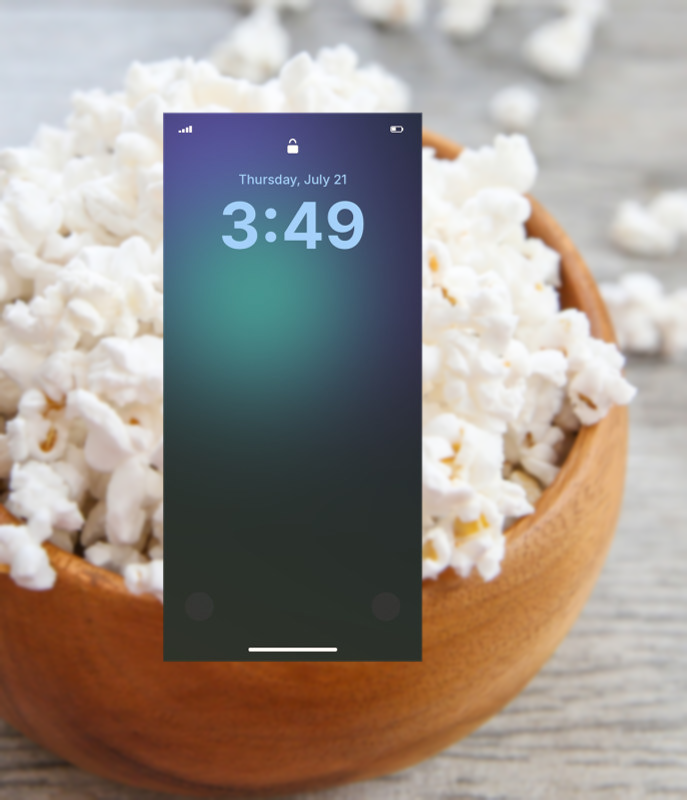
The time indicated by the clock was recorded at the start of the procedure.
3:49
